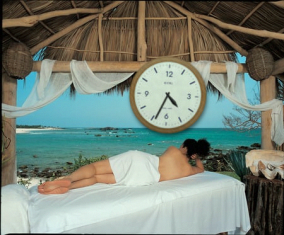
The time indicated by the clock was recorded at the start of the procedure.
4:34
